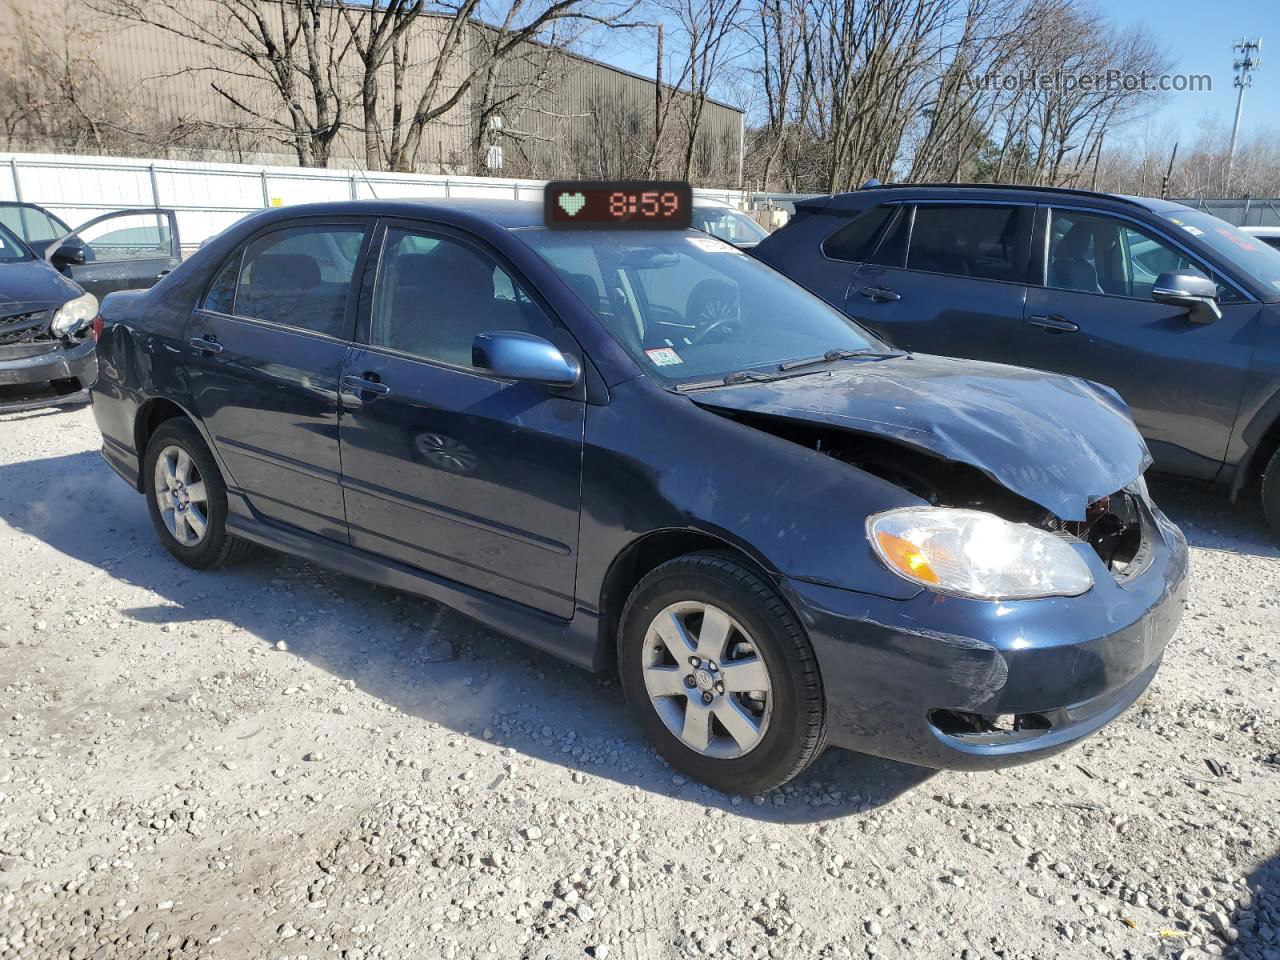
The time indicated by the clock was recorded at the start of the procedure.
8:59
